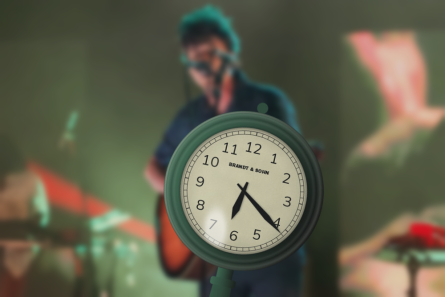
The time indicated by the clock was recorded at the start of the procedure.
6:21
